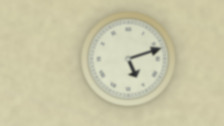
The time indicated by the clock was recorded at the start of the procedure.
5:12
